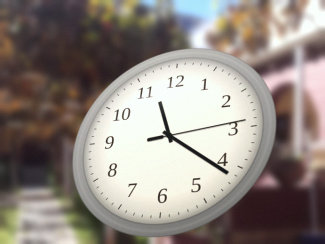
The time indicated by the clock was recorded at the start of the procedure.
11:21:14
